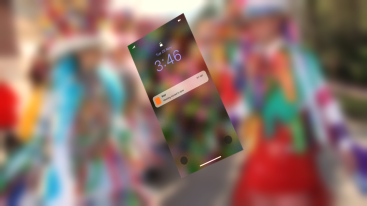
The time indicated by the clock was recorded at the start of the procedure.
3:46
